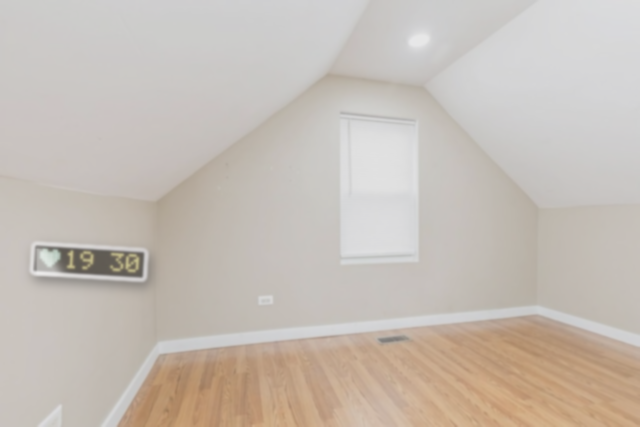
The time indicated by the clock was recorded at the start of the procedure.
19:30
